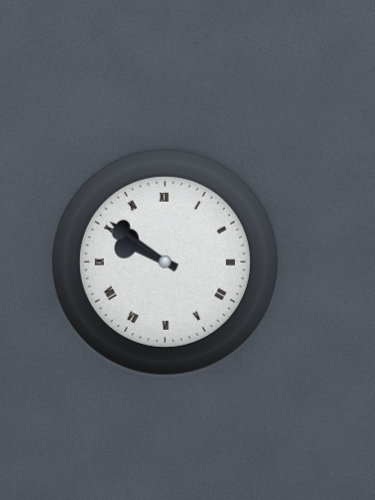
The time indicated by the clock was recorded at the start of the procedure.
9:51
